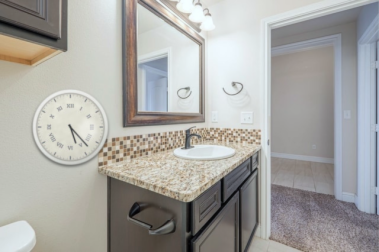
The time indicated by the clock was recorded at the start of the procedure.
5:23
